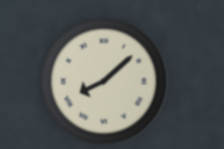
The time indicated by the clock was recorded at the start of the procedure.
8:08
